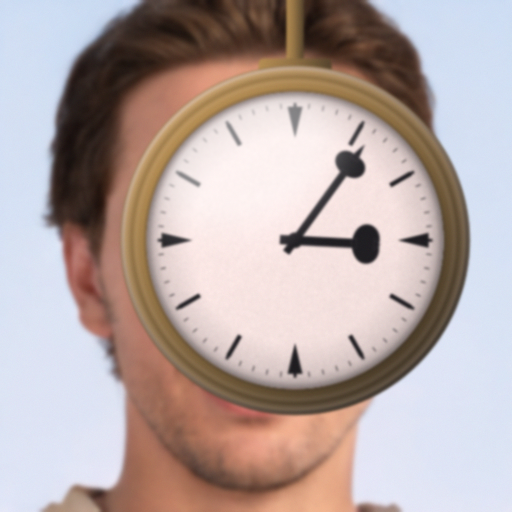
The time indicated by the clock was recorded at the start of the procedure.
3:06
